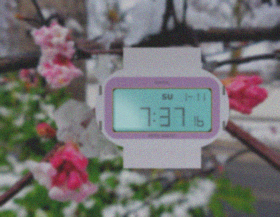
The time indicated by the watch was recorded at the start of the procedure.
7:37:16
